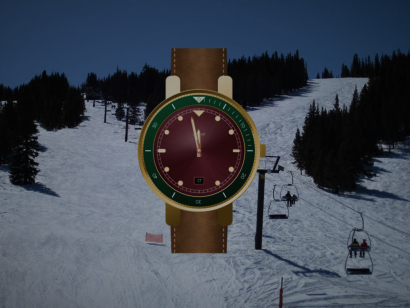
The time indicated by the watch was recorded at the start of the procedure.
11:58
